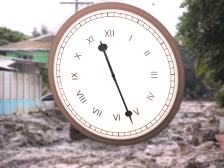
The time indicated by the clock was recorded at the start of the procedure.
11:27
